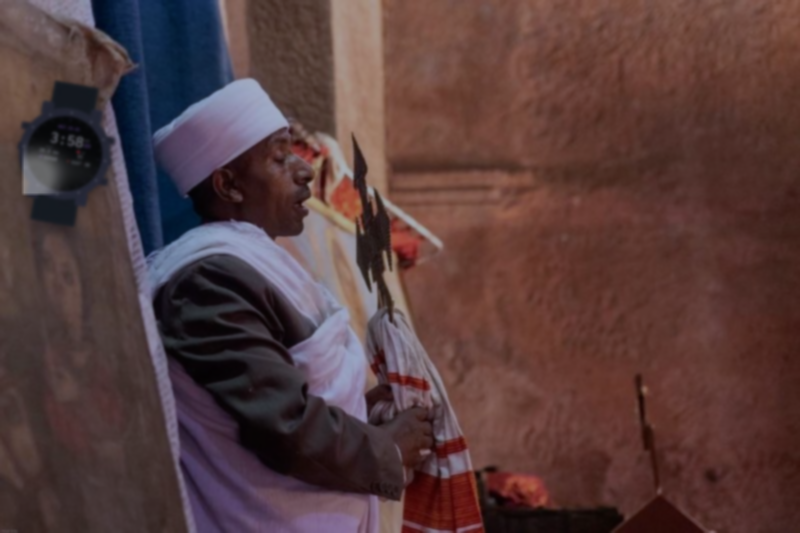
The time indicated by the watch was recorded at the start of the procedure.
3:58
